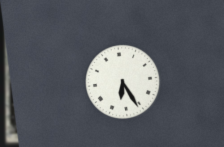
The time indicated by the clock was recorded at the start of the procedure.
6:26
